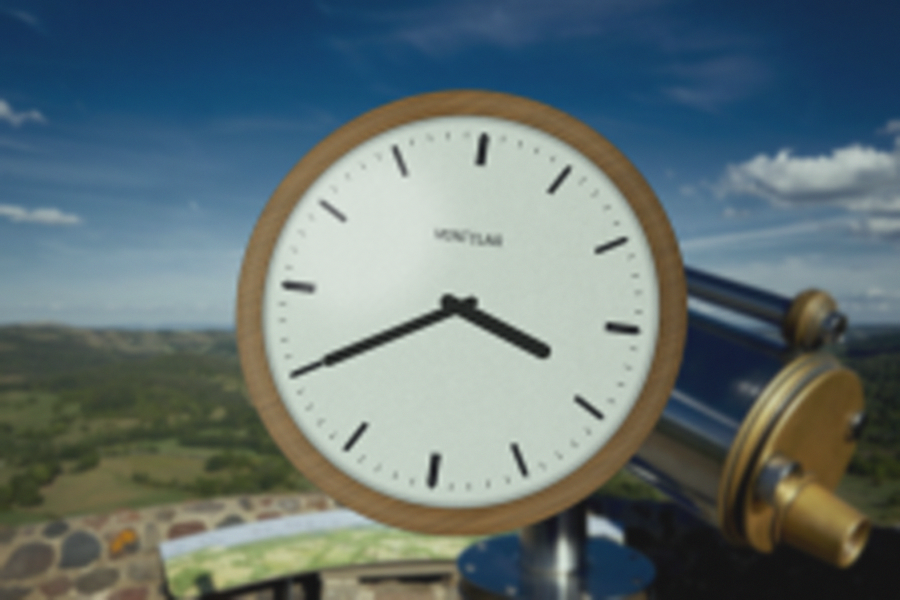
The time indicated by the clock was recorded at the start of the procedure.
3:40
